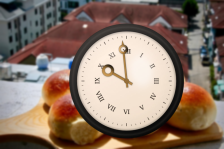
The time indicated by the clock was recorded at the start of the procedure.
9:59
